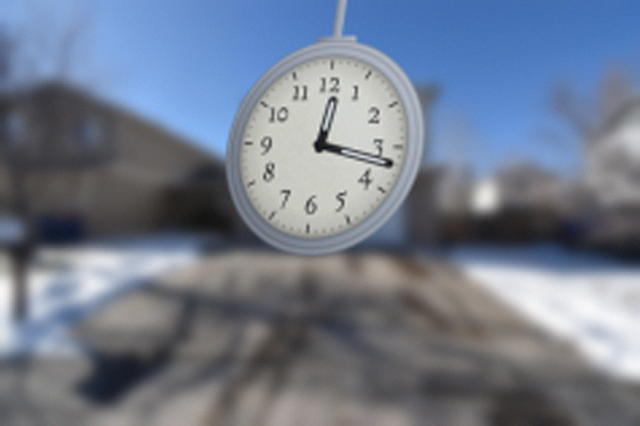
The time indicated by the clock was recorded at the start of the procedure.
12:17
